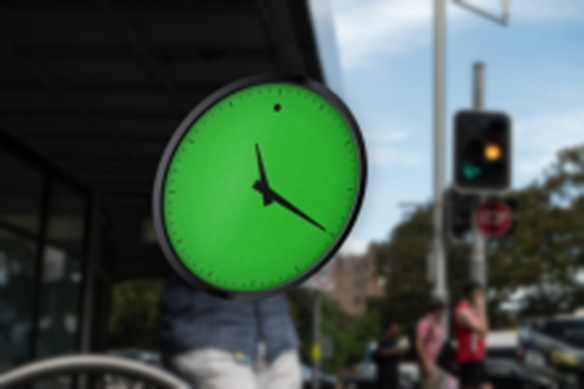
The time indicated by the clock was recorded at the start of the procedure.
11:20
